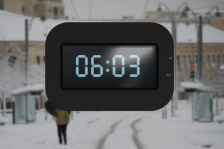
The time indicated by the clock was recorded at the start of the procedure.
6:03
